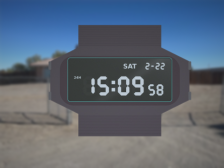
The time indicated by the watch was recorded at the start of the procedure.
15:09:58
